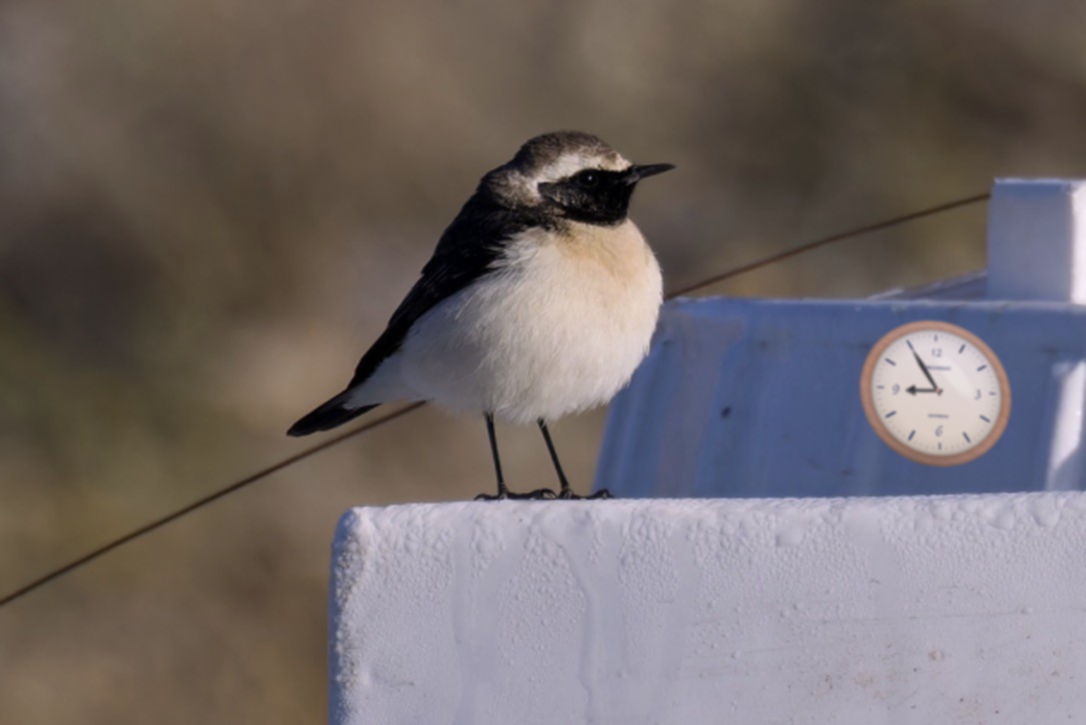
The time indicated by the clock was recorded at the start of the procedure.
8:55
